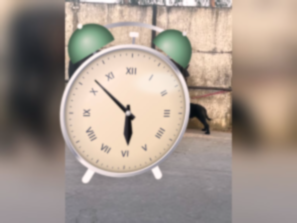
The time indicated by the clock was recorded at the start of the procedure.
5:52
